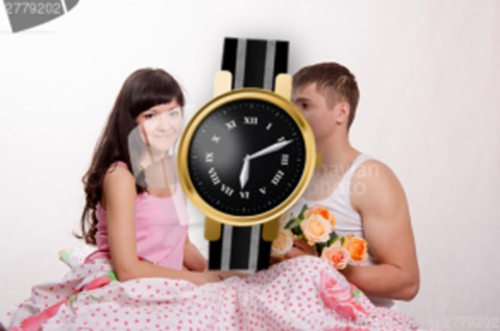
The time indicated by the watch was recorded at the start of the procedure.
6:11
